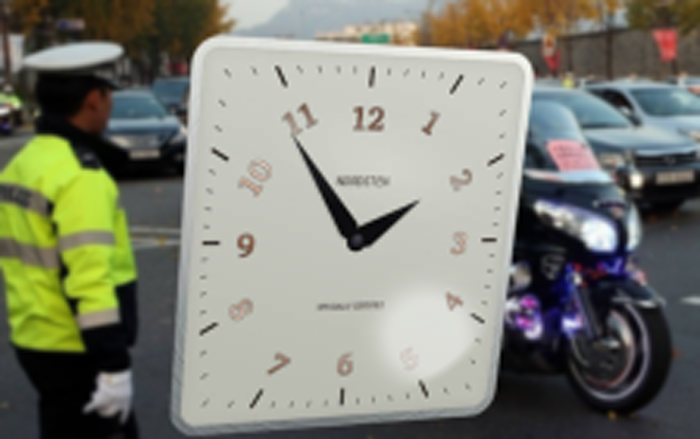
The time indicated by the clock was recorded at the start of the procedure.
1:54
